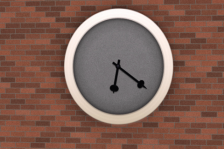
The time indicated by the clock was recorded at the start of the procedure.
6:21
